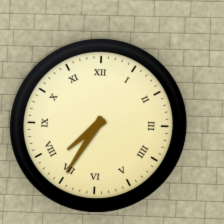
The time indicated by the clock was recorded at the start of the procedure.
7:35
